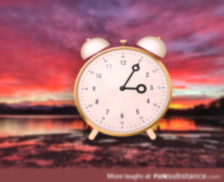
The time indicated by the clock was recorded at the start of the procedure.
3:05
